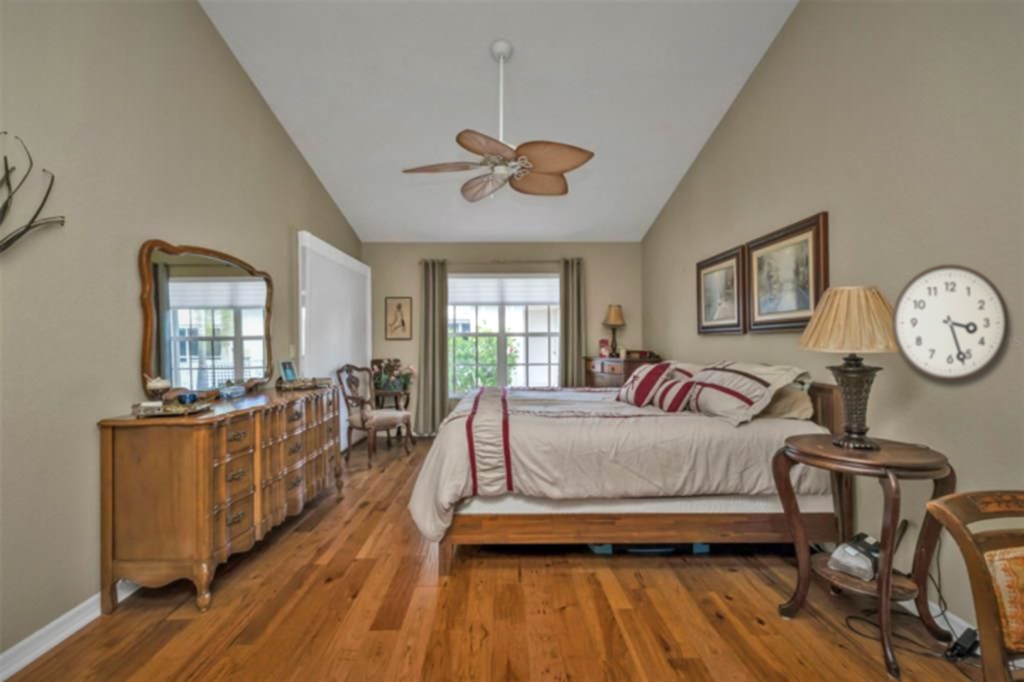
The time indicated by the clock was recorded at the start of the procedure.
3:27
